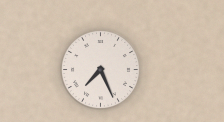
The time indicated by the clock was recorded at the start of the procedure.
7:26
